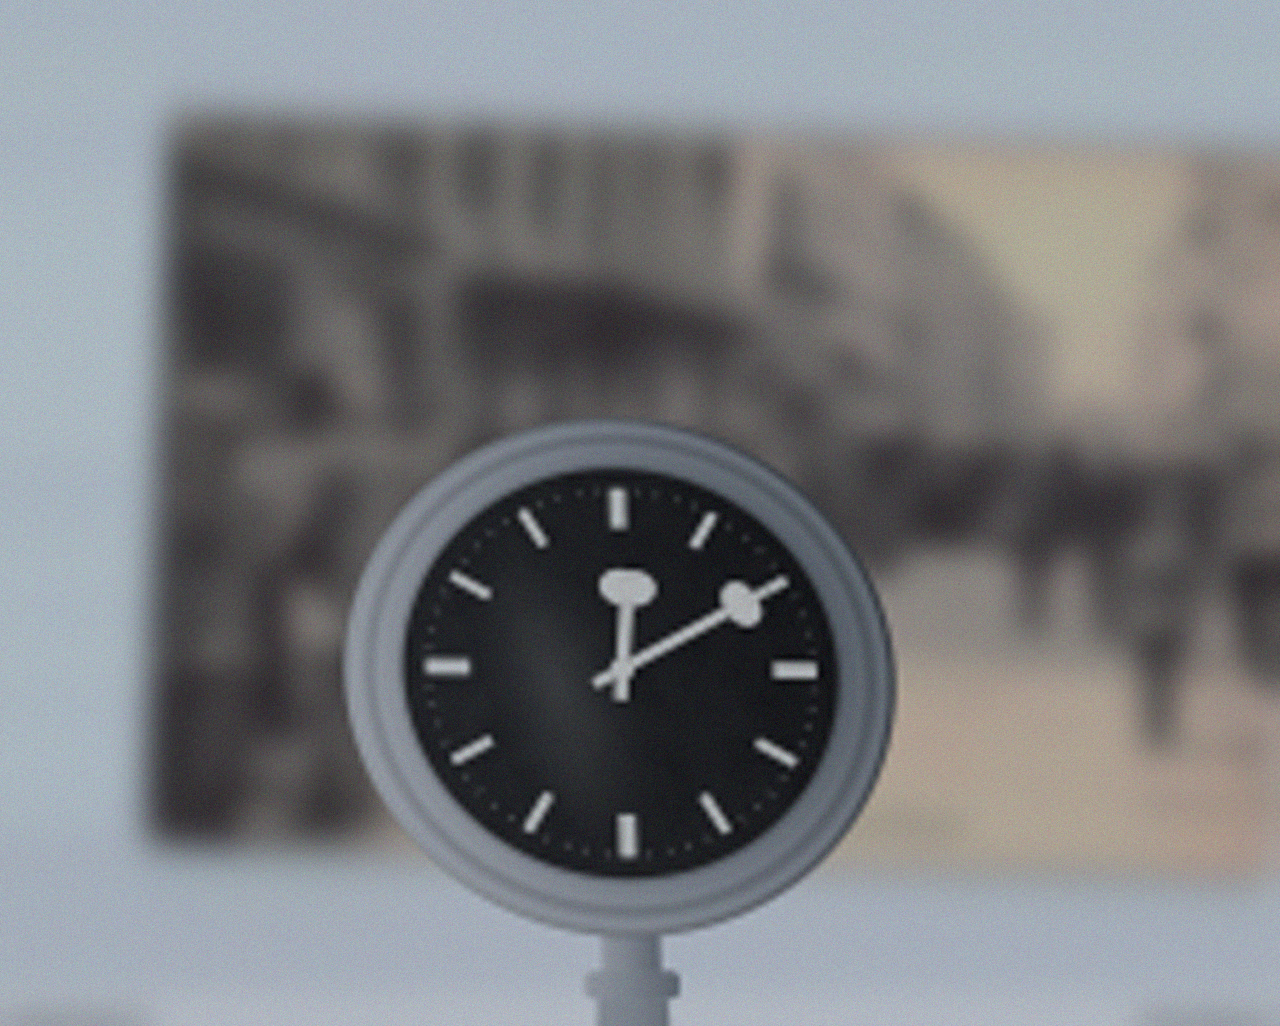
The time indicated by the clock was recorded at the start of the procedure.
12:10
